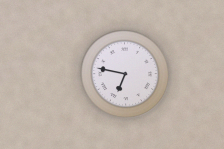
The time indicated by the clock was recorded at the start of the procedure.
6:47
